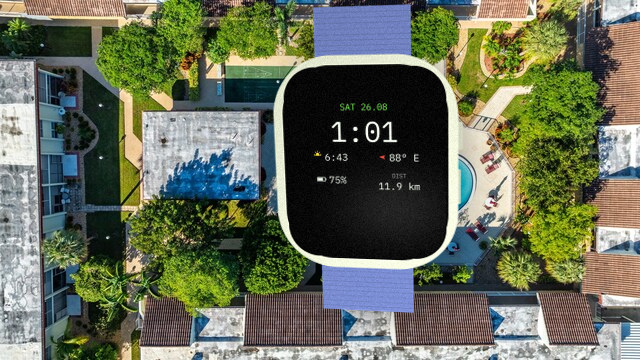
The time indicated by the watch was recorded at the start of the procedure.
1:01
